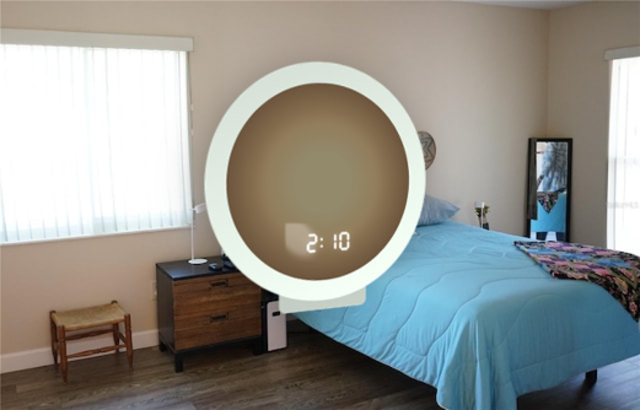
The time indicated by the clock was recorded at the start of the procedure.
2:10
